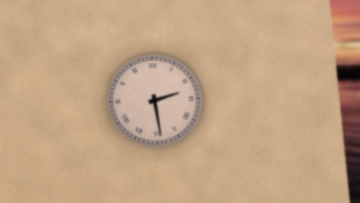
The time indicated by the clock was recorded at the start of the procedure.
2:29
